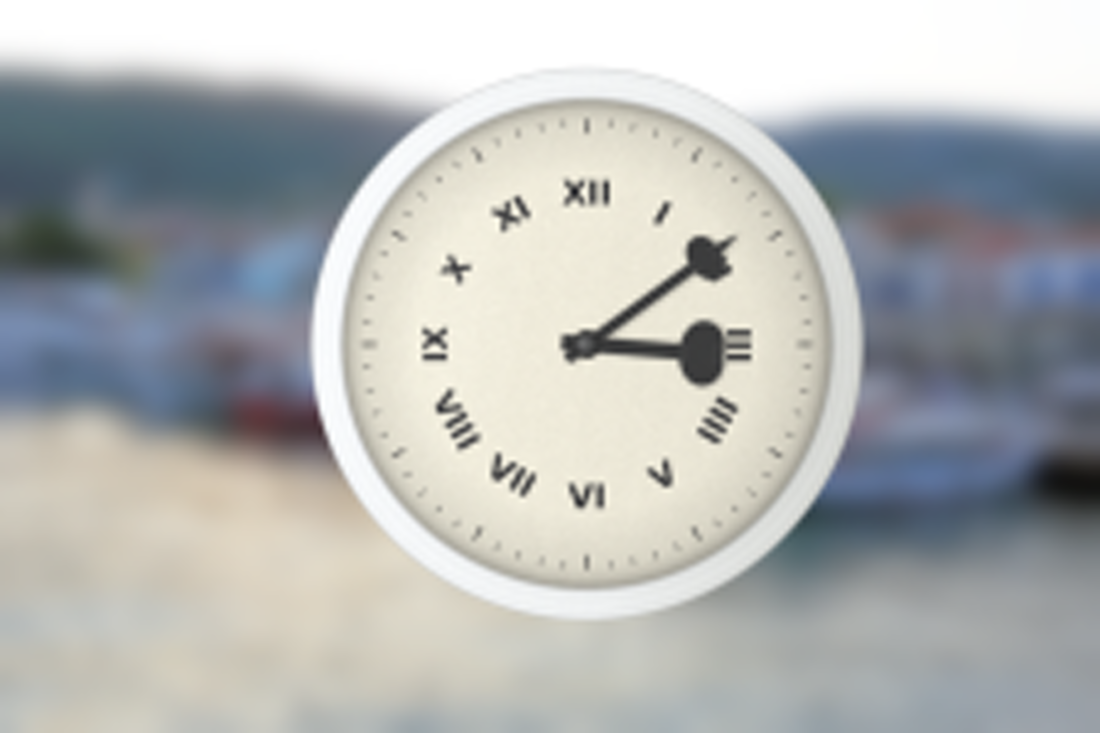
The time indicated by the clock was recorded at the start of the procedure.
3:09
